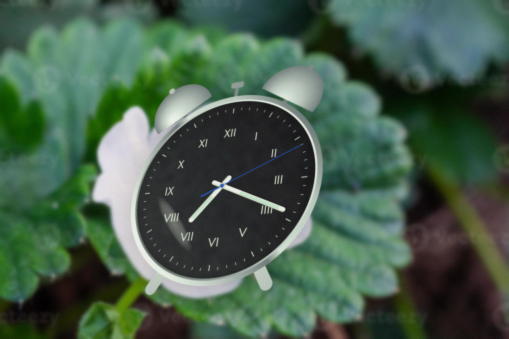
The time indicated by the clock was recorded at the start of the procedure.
7:19:11
